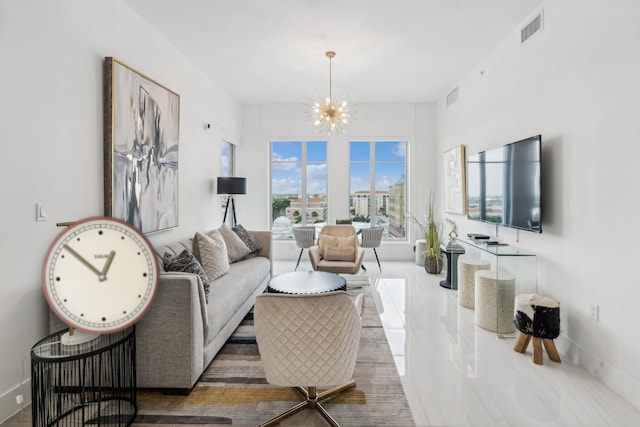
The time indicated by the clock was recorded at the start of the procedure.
12:52
